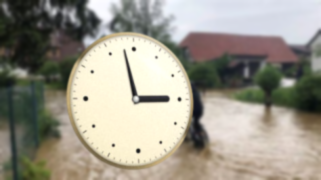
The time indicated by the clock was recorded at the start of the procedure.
2:58
